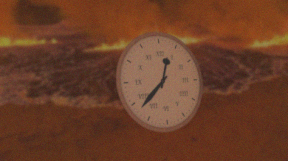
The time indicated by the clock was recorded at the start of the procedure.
12:38
